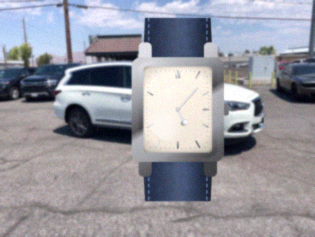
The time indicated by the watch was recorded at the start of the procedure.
5:07
